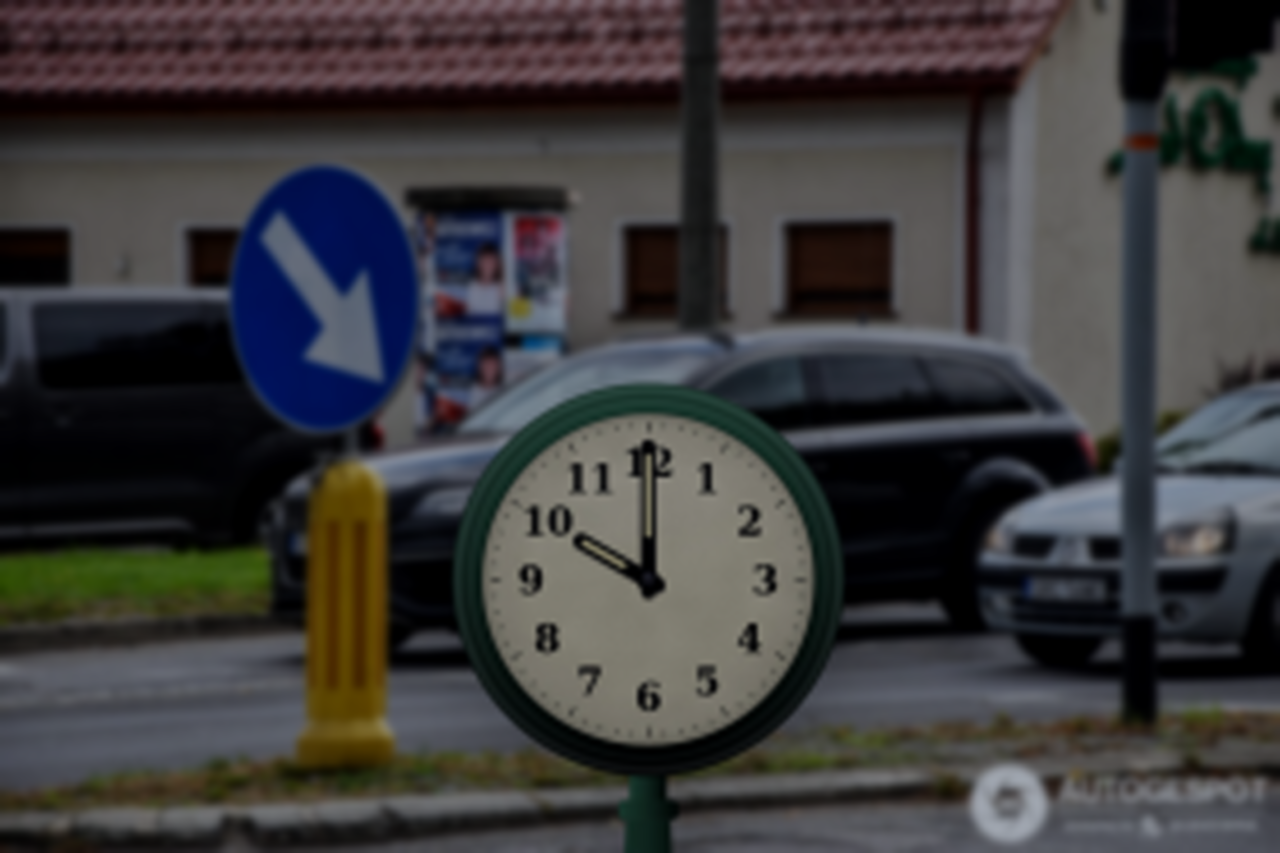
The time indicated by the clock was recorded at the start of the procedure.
10:00
